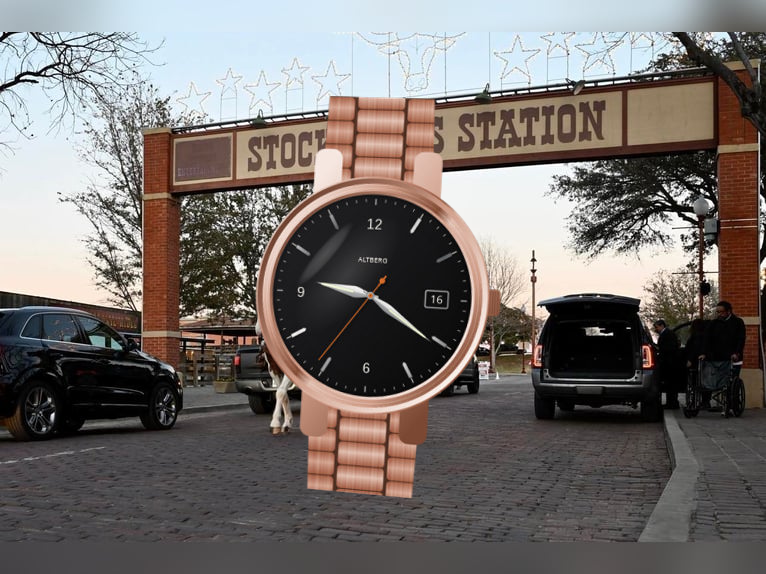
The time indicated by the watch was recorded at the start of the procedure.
9:20:36
